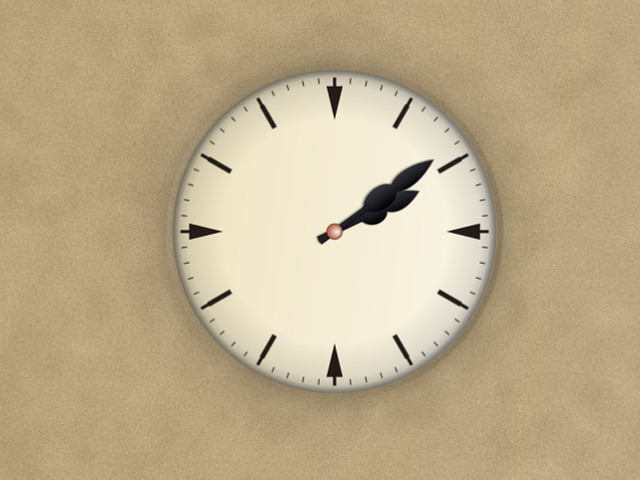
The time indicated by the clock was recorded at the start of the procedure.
2:09
